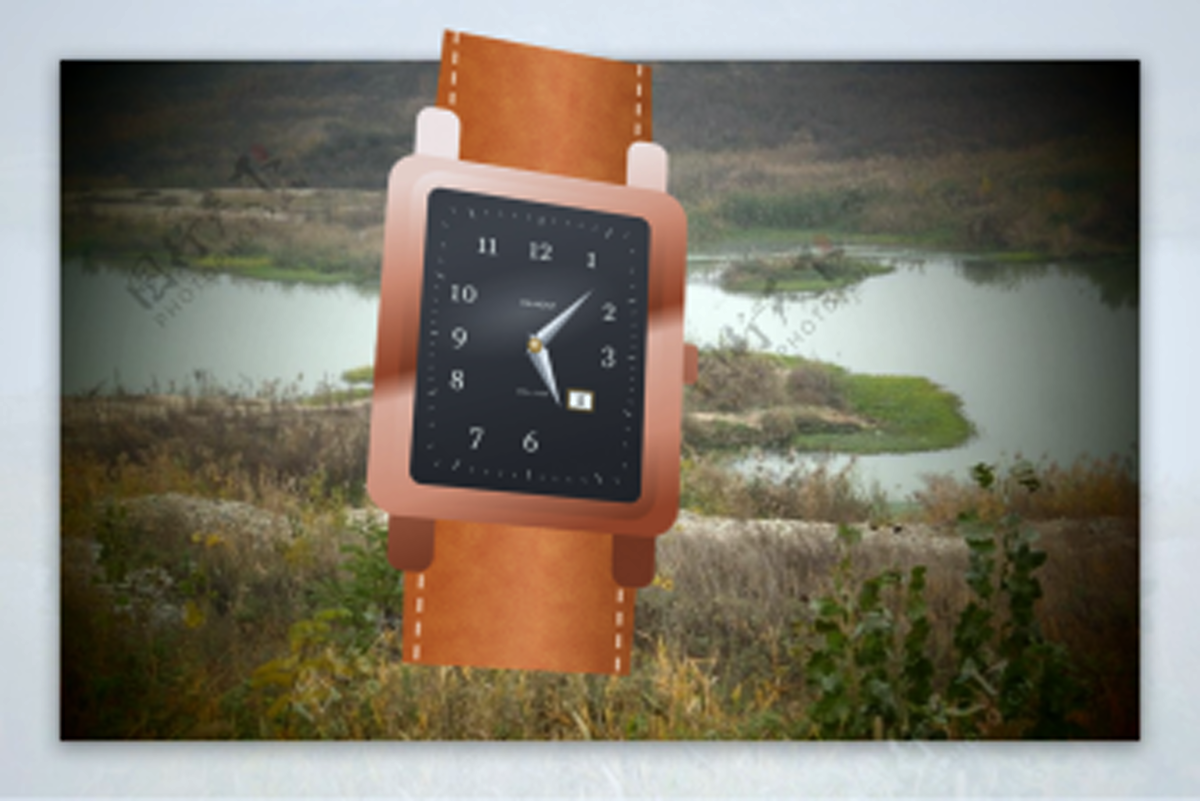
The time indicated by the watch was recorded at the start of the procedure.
5:07
